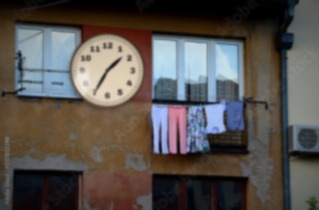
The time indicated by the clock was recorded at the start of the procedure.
1:35
